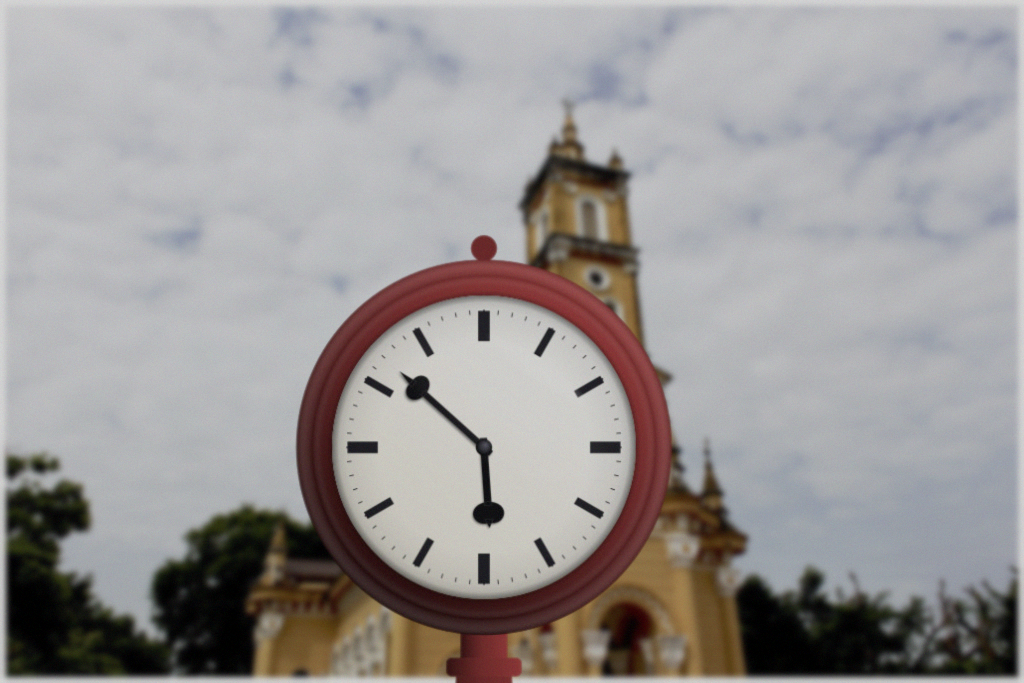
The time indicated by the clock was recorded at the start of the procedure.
5:52
